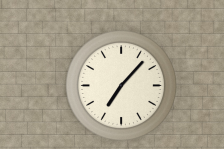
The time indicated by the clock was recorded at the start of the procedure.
7:07
